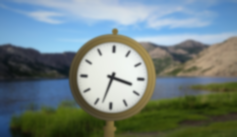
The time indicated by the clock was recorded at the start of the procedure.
3:33
